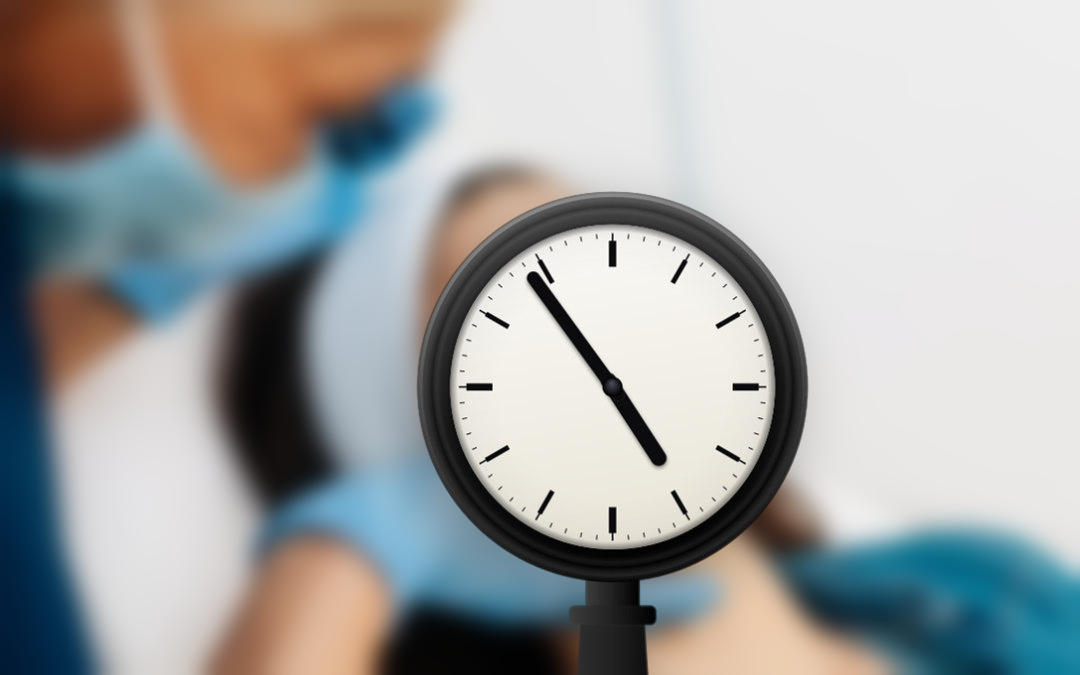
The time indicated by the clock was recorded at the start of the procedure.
4:54
